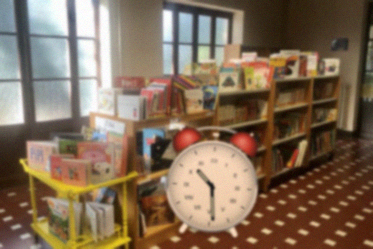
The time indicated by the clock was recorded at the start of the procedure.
10:29
